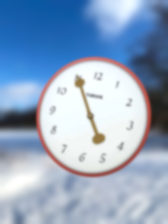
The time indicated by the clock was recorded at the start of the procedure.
4:55
